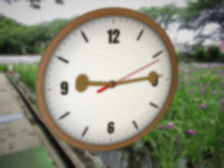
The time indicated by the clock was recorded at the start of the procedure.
9:14:11
